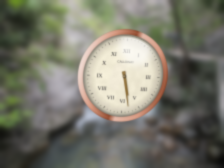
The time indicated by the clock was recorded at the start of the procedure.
5:28
